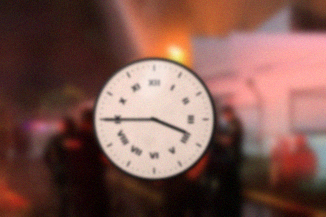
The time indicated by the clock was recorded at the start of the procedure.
3:45
